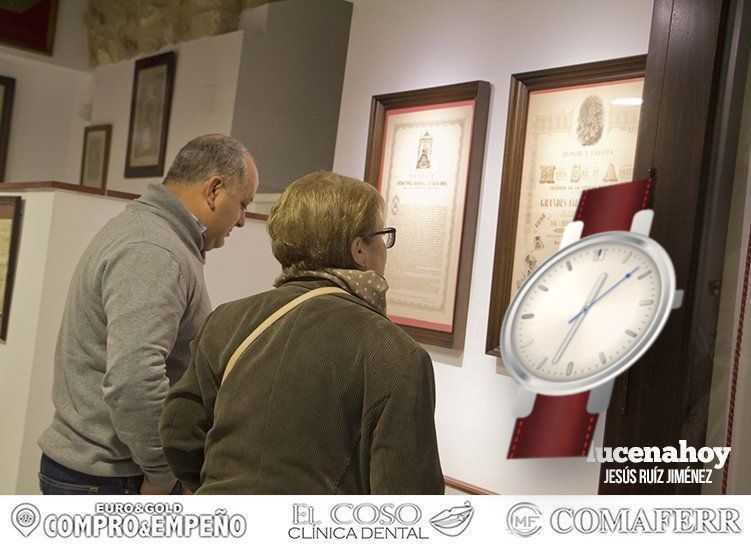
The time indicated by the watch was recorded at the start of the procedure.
12:33:08
